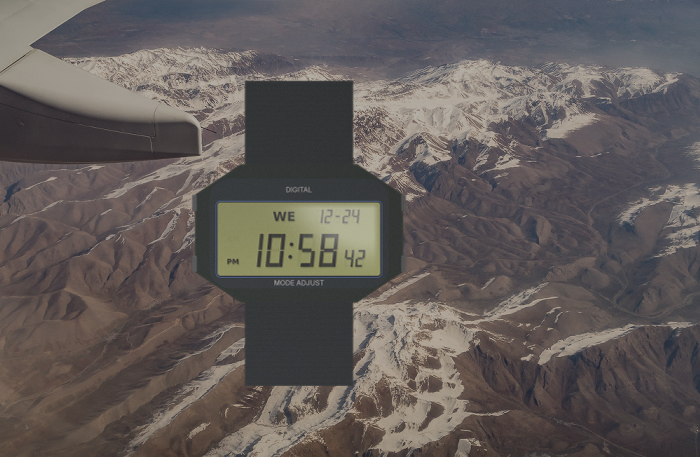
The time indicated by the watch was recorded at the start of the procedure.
10:58:42
